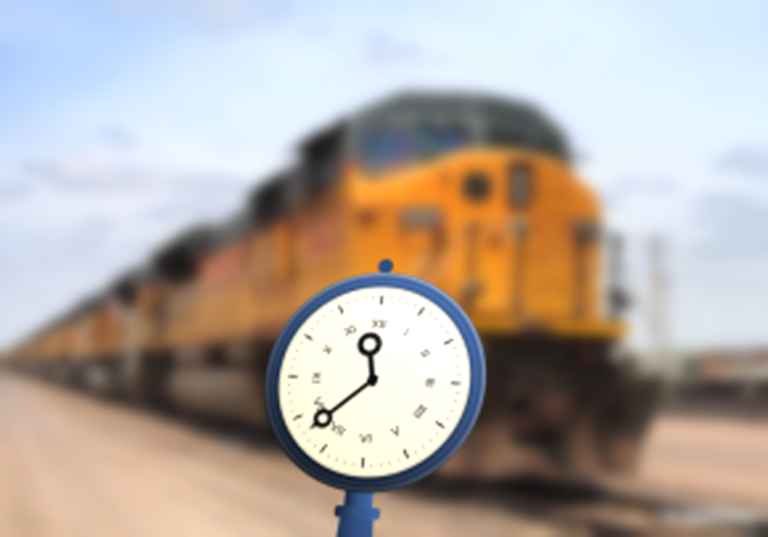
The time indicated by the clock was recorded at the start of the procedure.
11:38
